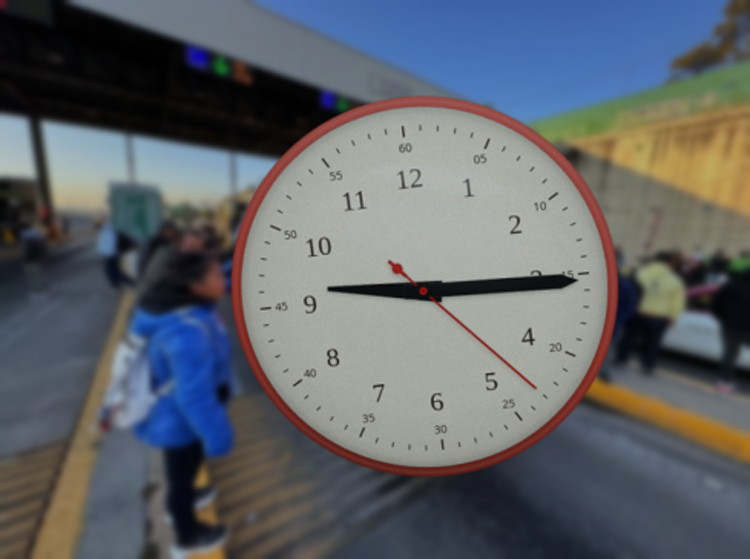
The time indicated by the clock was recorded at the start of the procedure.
9:15:23
